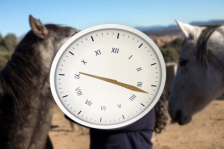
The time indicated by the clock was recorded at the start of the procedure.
9:17
